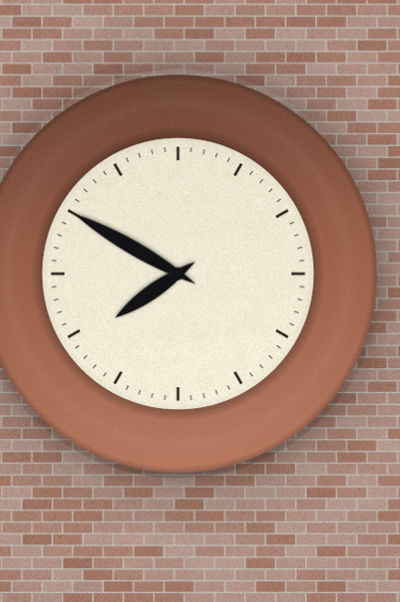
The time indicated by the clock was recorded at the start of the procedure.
7:50
